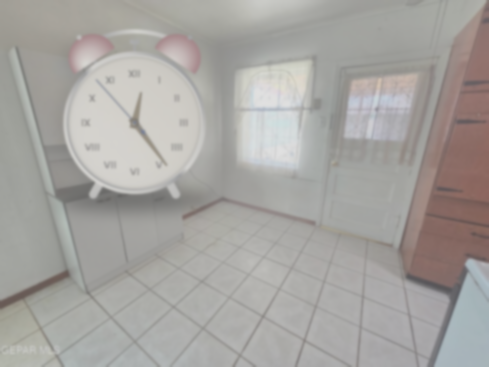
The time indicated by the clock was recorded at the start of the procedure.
12:23:53
